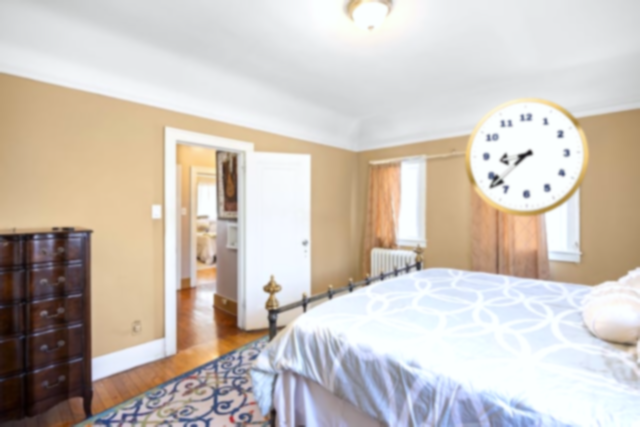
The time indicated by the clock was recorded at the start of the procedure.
8:38
